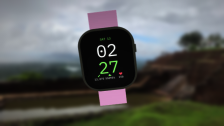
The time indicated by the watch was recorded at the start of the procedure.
2:27
